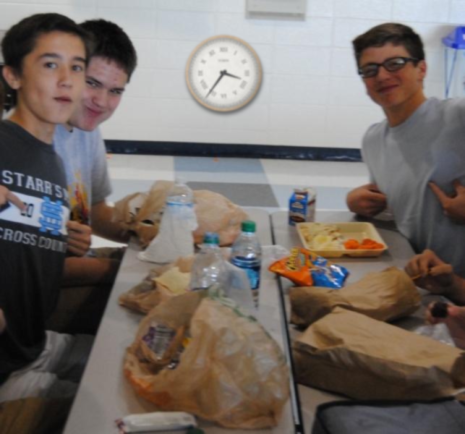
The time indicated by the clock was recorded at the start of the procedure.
3:36
